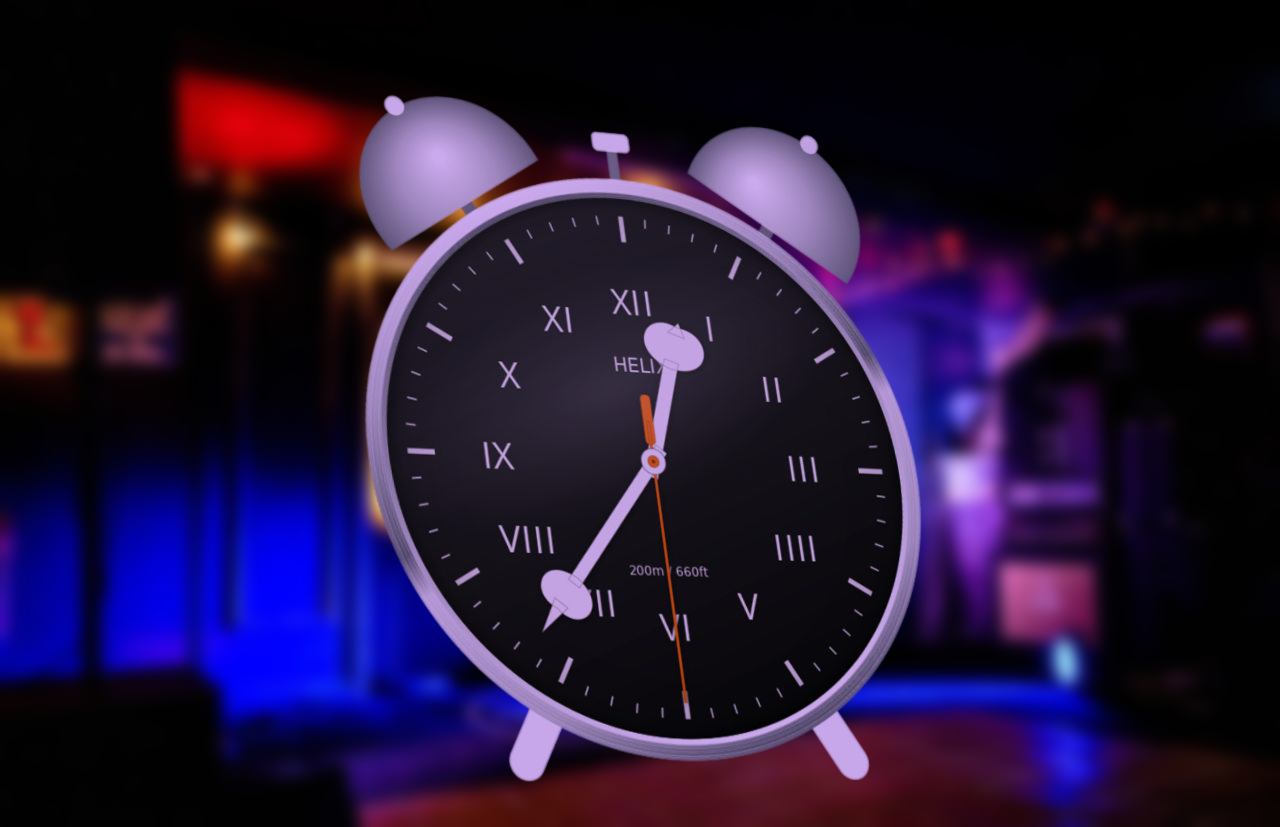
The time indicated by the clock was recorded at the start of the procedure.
12:36:30
